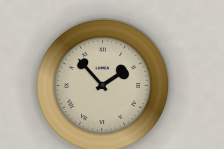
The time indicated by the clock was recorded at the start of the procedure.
1:53
